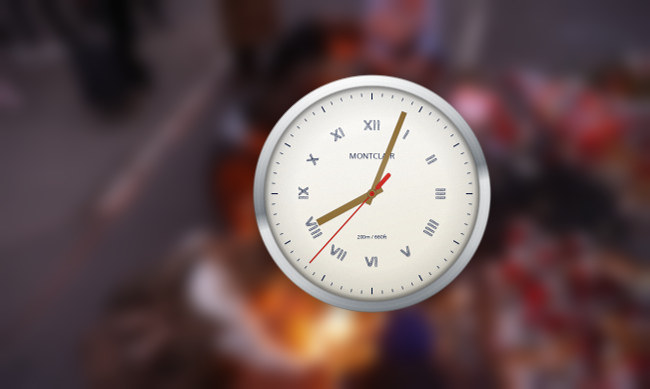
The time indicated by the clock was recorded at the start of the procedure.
8:03:37
